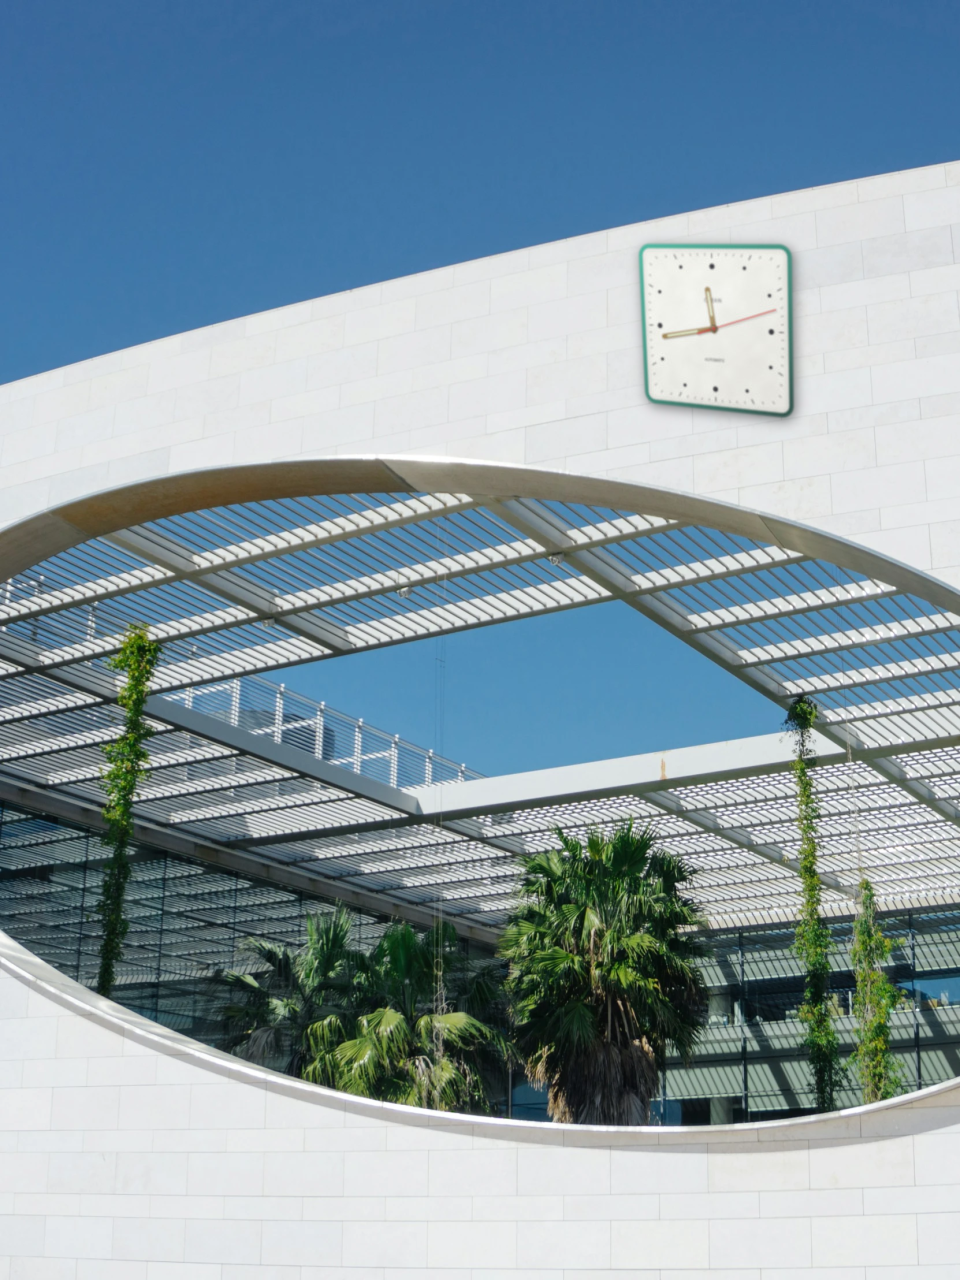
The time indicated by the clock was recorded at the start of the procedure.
11:43:12
